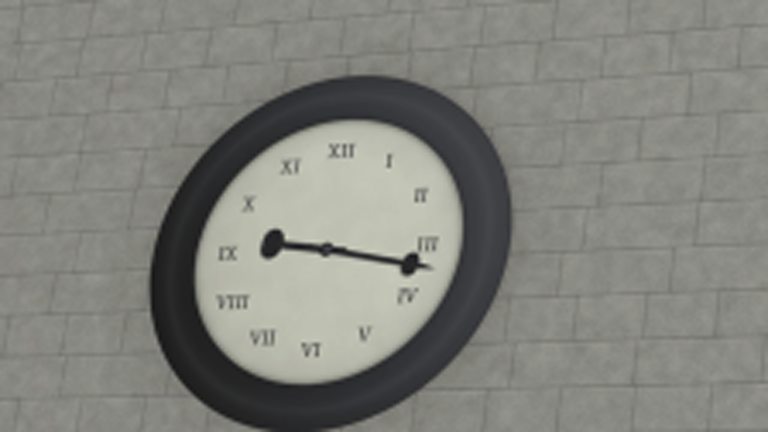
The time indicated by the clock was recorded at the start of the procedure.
9:17
